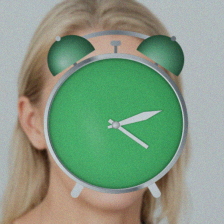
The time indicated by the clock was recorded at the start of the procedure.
4:12
